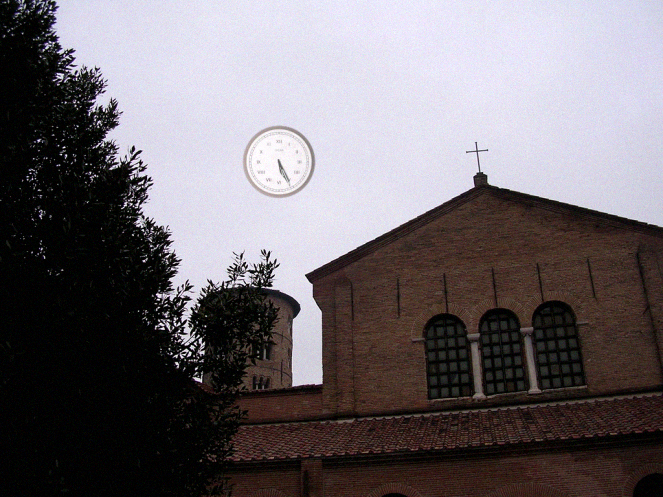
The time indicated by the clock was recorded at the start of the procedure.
5:26
